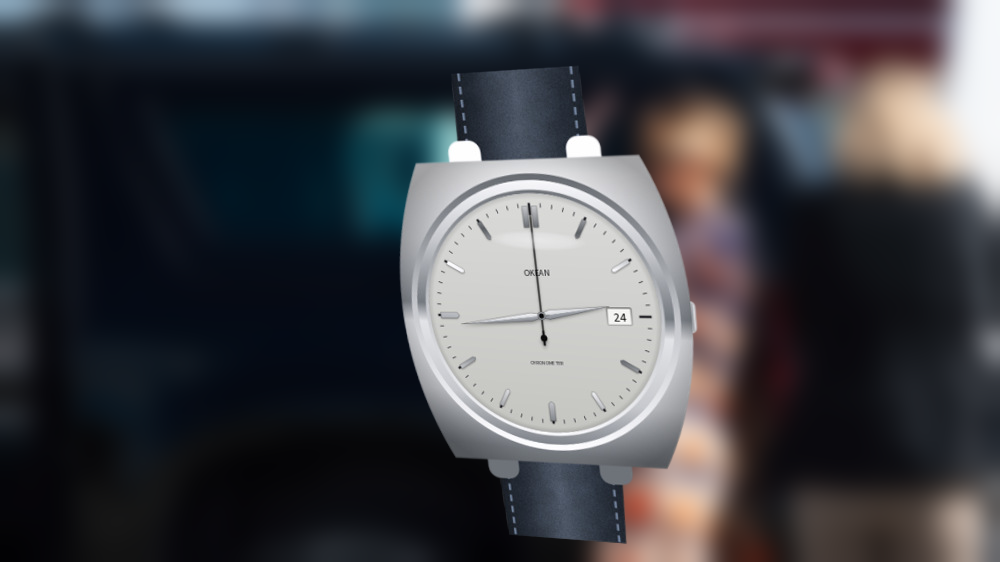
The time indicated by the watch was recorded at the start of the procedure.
2:44:00
